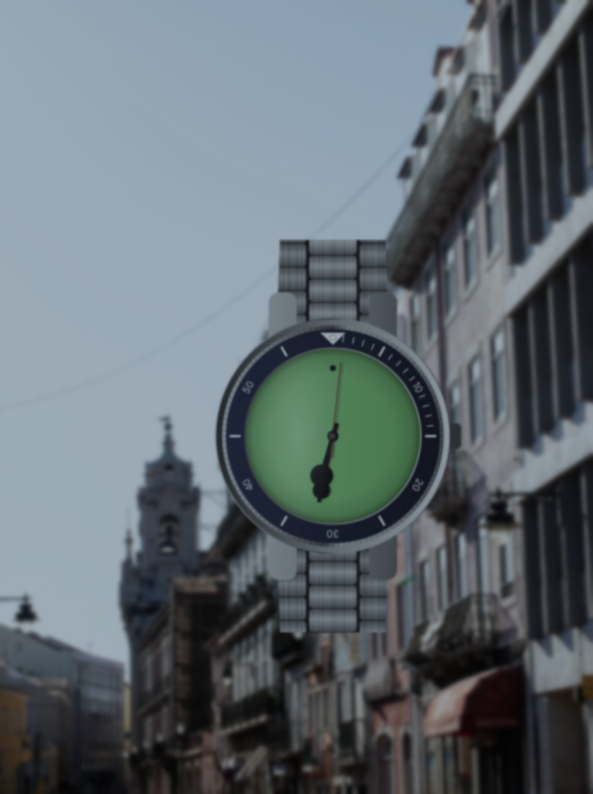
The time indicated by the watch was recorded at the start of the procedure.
6:32:01
